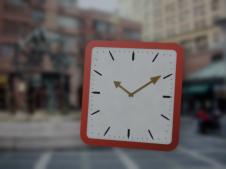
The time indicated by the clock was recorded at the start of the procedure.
10:09
